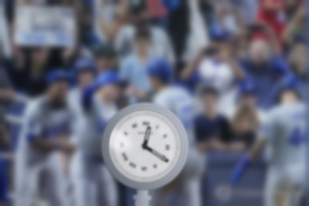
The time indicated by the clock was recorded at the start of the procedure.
12:20
